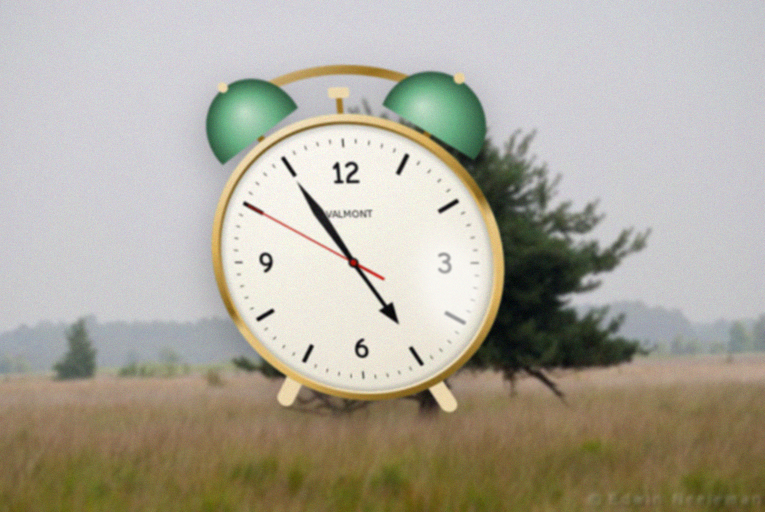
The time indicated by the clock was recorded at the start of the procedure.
4:54:50
